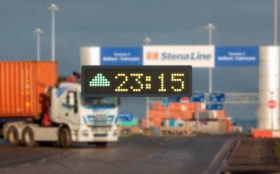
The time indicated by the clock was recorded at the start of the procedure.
23:15
